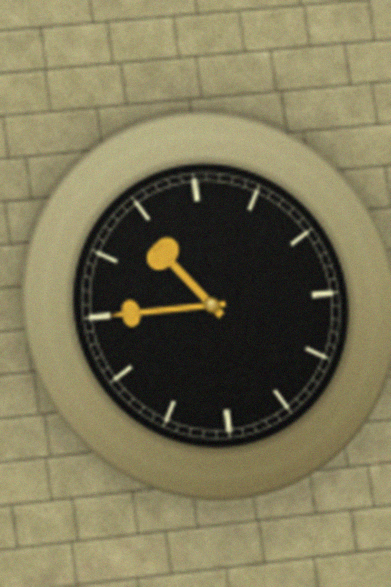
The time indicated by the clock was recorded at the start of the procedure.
10:45
